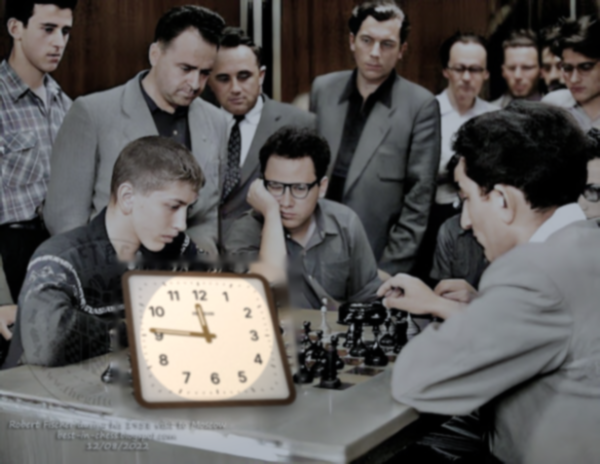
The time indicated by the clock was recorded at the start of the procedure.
11:46
